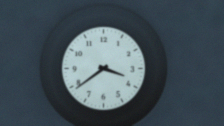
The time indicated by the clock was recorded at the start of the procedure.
3:39
